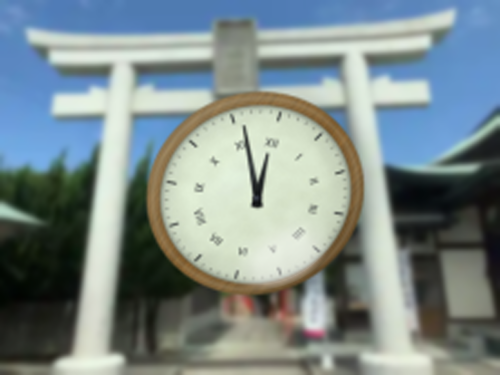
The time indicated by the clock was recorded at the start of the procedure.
11:56
